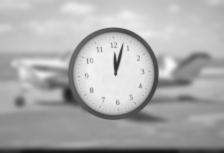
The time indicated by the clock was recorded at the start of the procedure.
12:03
